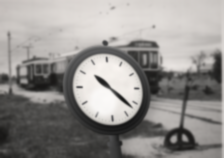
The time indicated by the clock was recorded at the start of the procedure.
10:22
